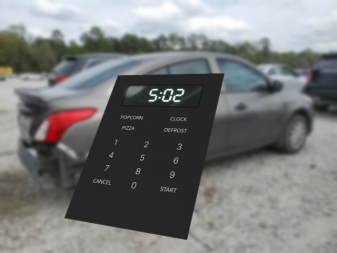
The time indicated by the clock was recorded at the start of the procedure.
5:02
